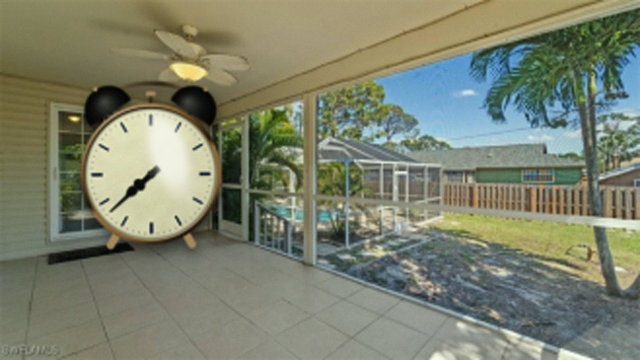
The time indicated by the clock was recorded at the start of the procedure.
7:38
